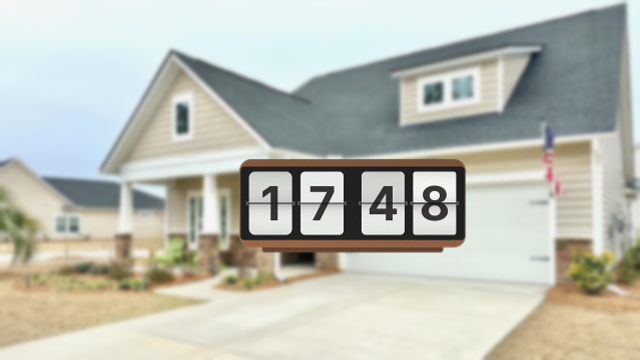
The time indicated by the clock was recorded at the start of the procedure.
17:48
